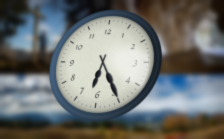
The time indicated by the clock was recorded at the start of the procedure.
6:25
